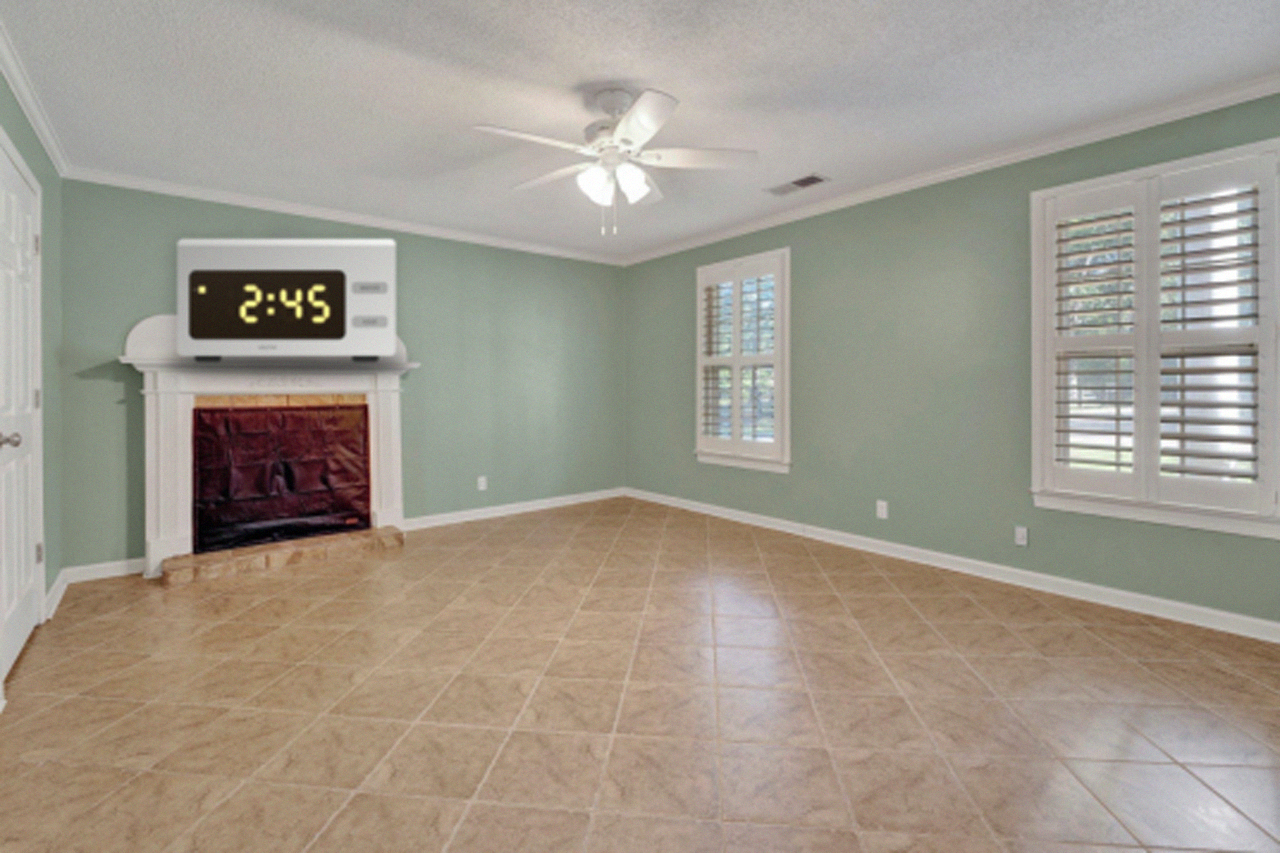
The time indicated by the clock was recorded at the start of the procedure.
2:45
